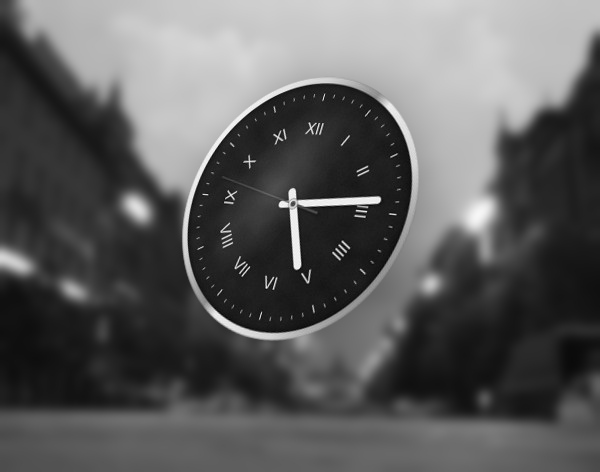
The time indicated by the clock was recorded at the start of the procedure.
5:13:47
